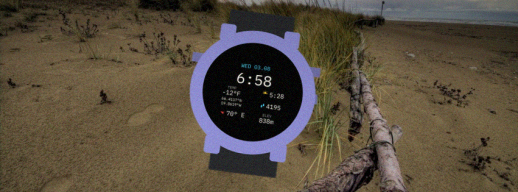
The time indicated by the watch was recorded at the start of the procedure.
6:58
